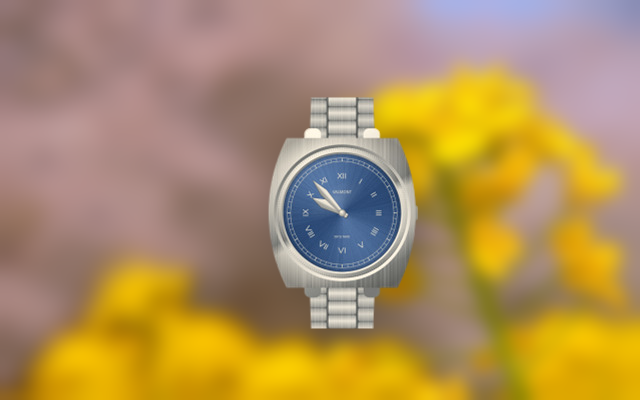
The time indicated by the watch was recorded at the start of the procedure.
9:53
